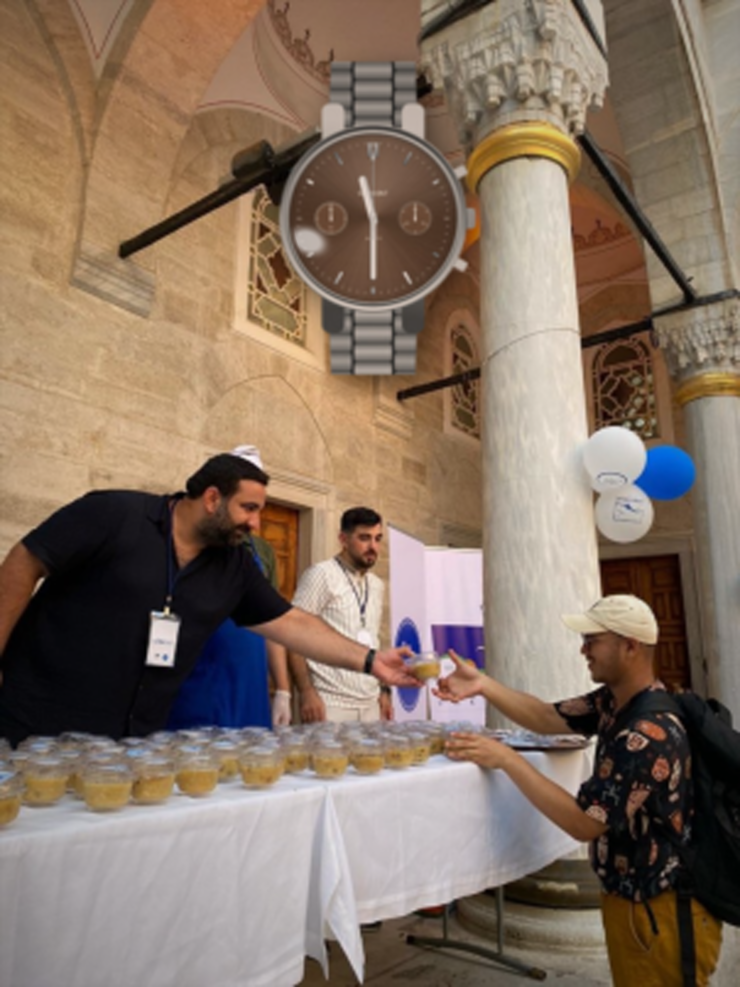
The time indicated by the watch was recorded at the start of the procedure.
11:30
